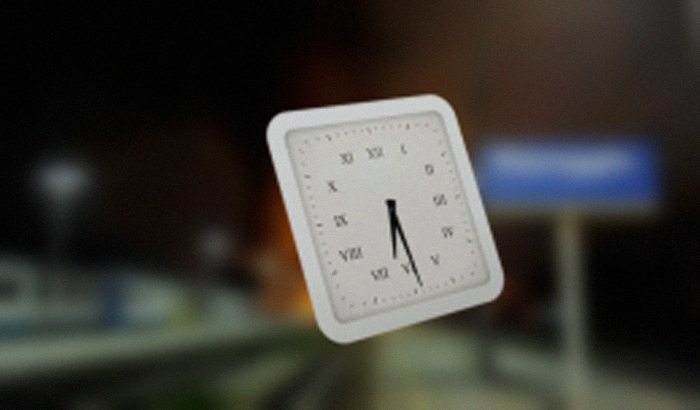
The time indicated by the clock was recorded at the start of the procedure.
6:29
